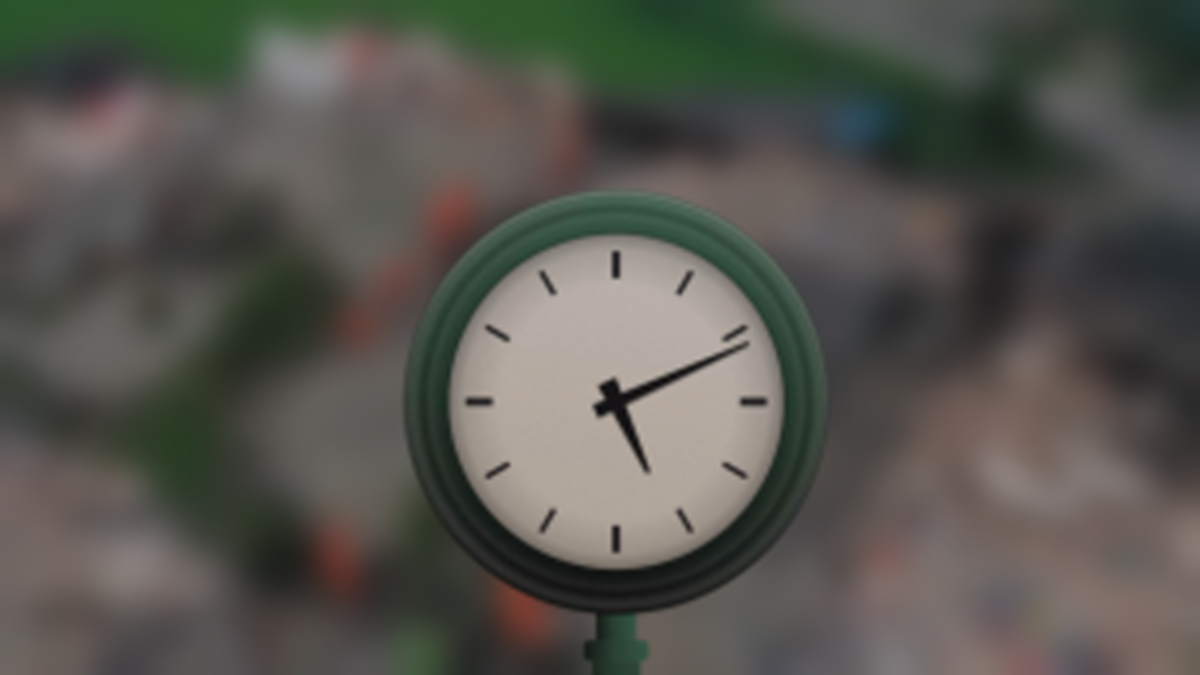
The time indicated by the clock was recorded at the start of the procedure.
5:11
